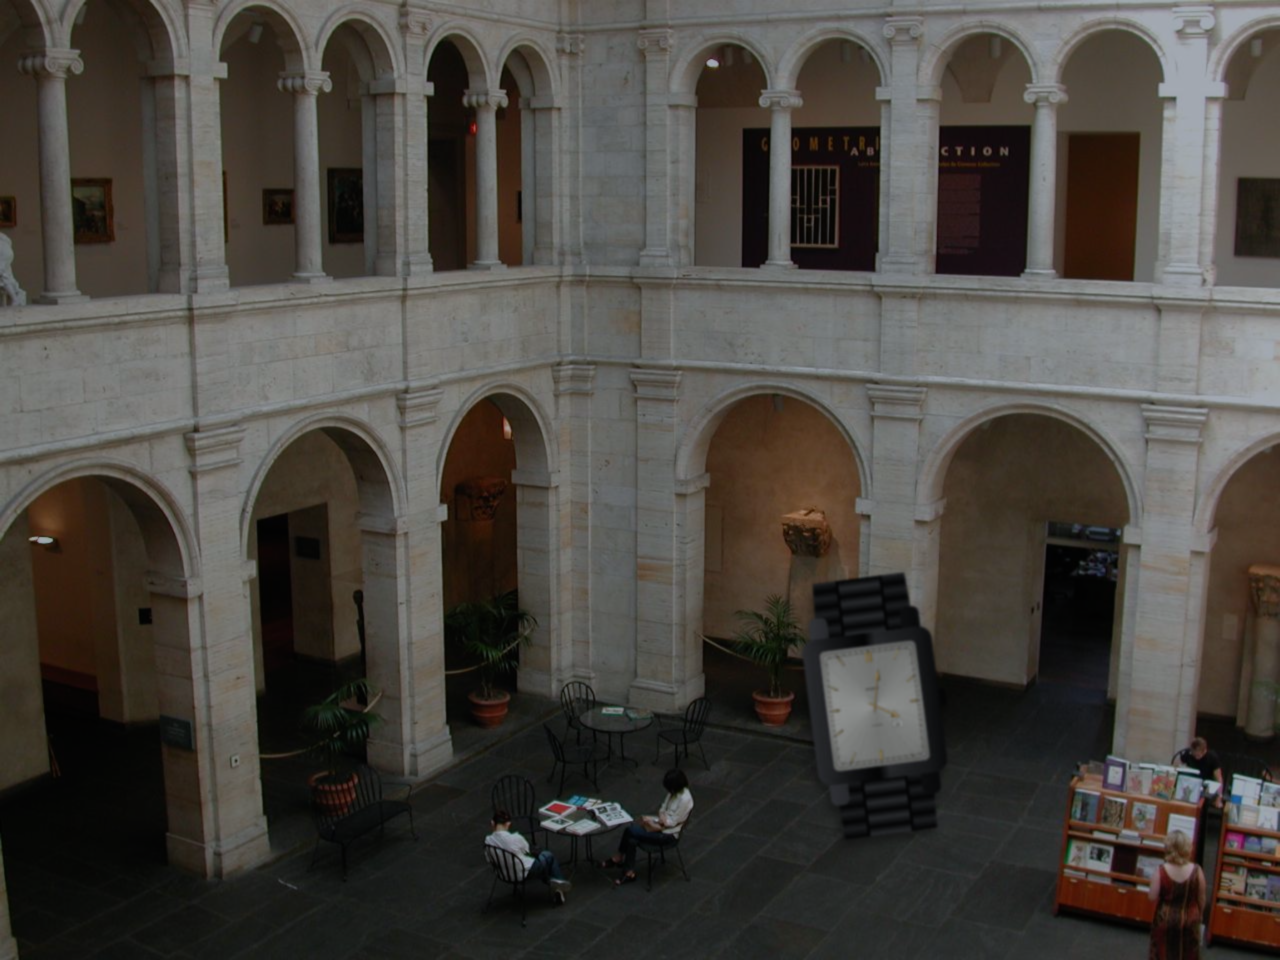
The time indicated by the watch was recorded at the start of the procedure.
4:02
